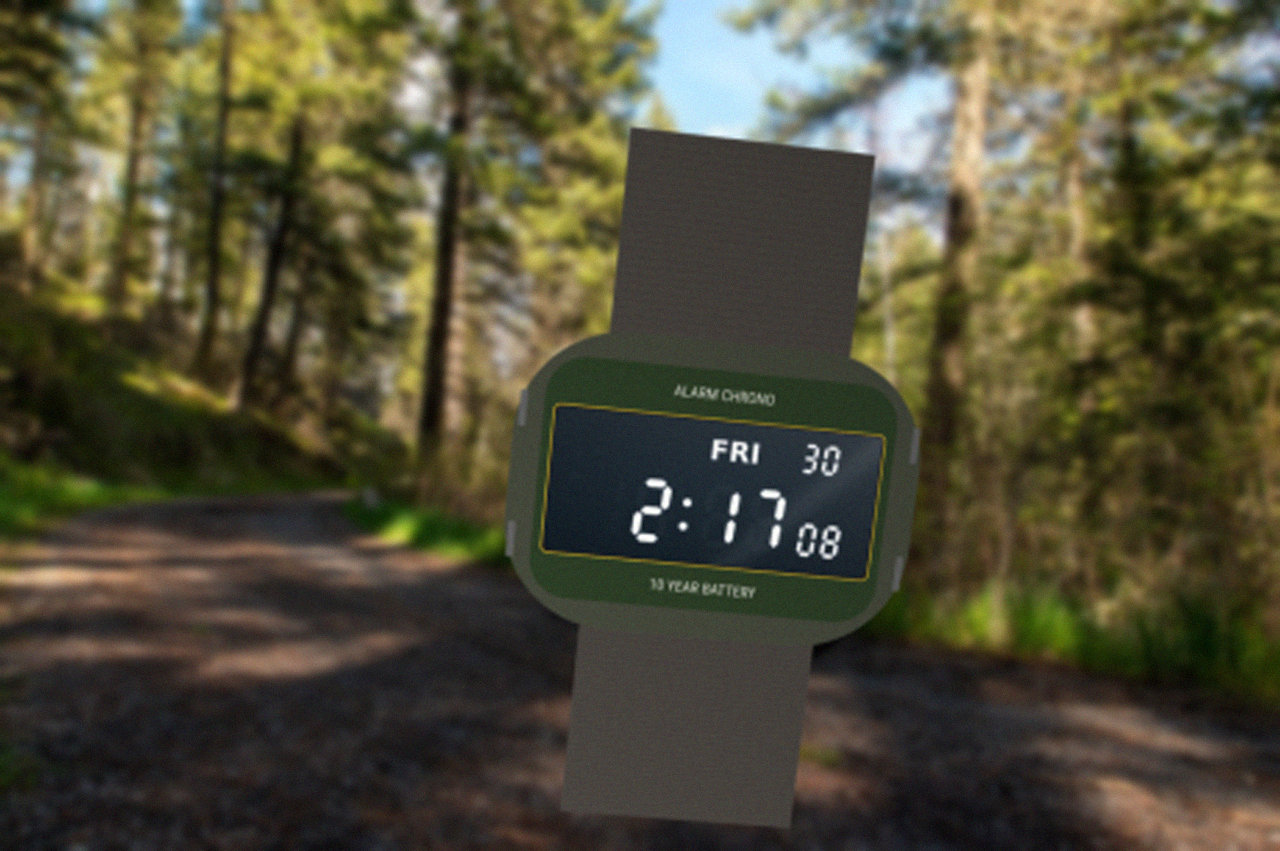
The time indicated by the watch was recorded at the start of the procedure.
2:17:08
